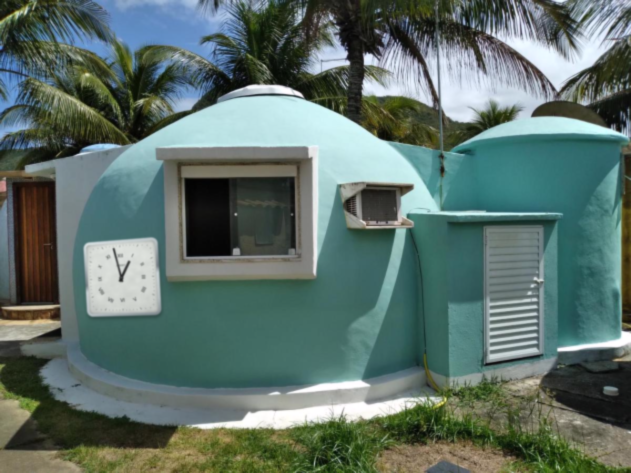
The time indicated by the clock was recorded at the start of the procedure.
12:58
